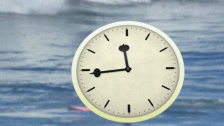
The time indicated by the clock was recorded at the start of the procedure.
11:44
